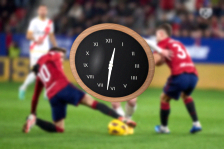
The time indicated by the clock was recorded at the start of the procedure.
12:32
